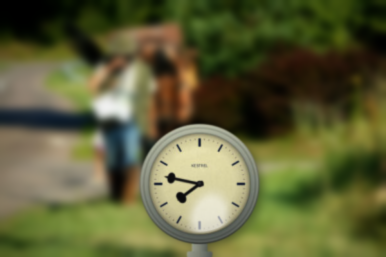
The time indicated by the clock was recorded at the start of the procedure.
7:47
